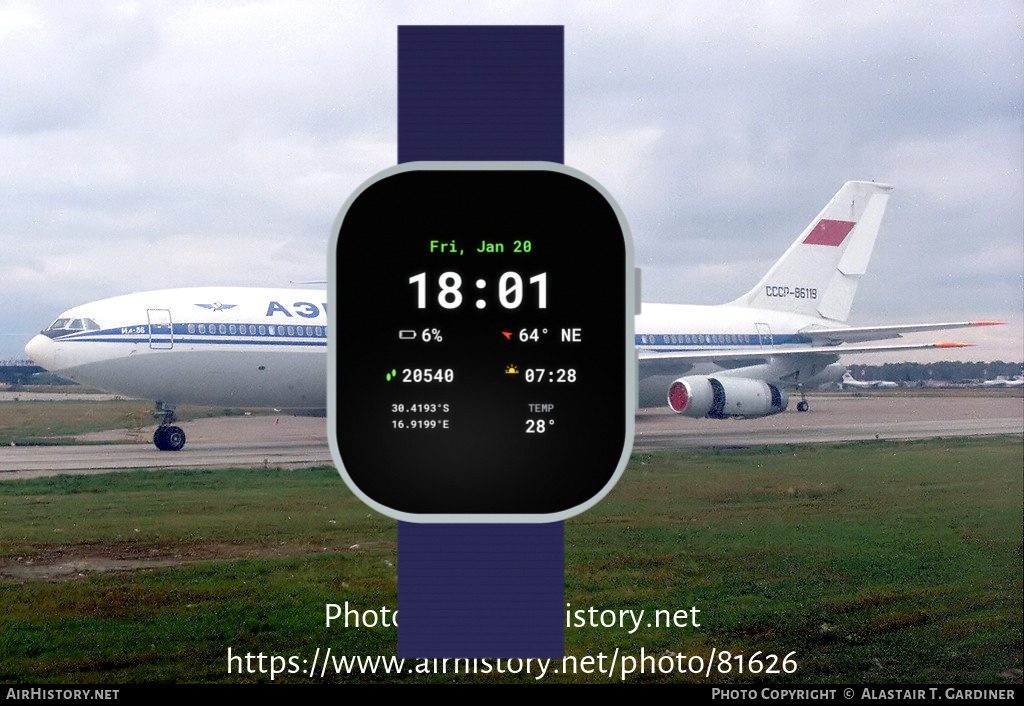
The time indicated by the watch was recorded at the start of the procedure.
18:01
